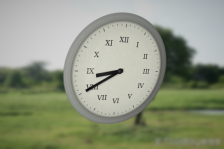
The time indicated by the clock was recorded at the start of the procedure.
8:40
